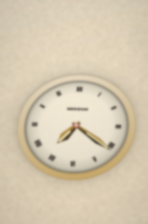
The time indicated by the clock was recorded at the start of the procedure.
7:21
